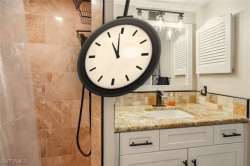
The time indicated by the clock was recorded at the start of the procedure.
10:59
